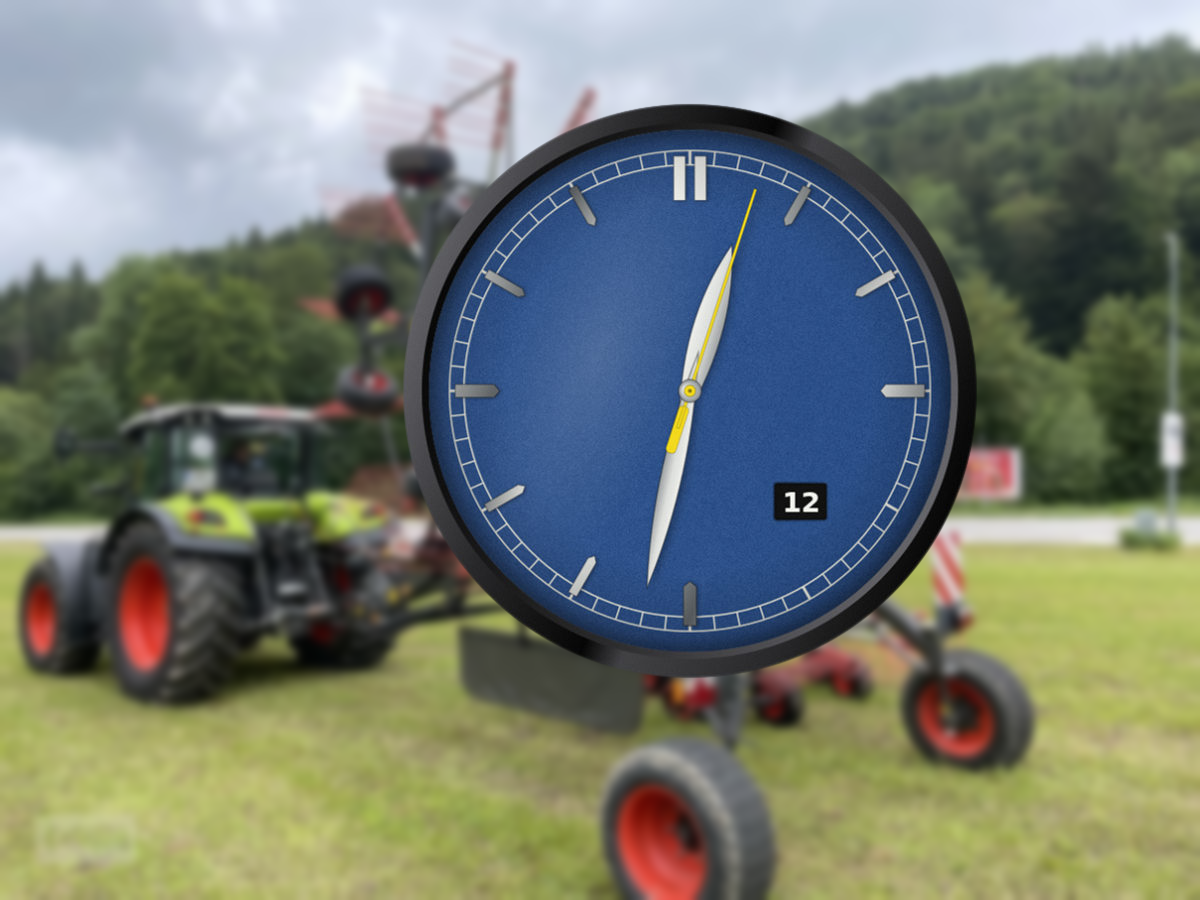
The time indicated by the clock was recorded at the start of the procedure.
12:32:03
